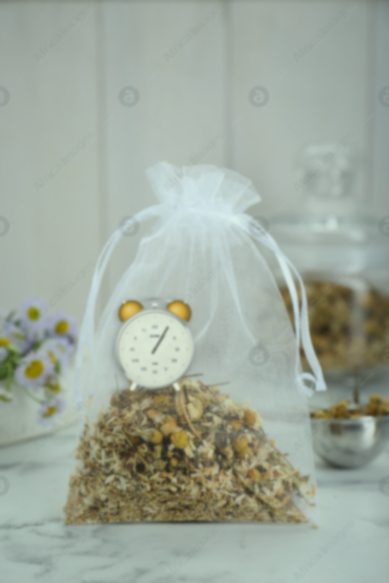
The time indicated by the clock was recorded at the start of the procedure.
1:05
